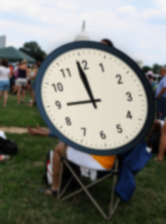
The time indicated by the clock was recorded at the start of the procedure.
8:59
